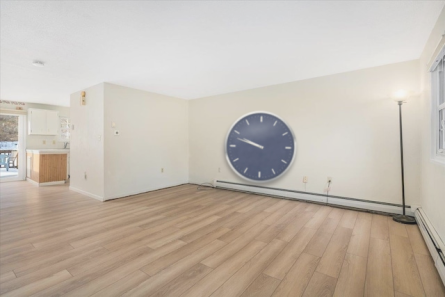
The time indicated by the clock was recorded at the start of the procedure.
9:48
